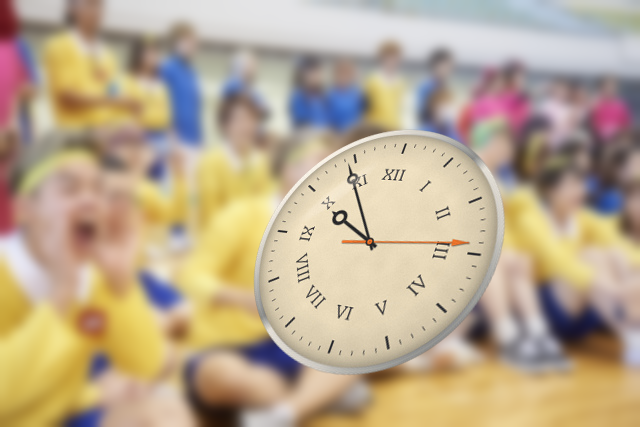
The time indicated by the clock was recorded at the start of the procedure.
9:54:14
